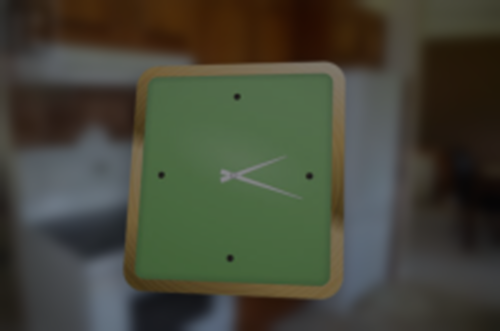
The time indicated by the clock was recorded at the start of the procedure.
2:18
